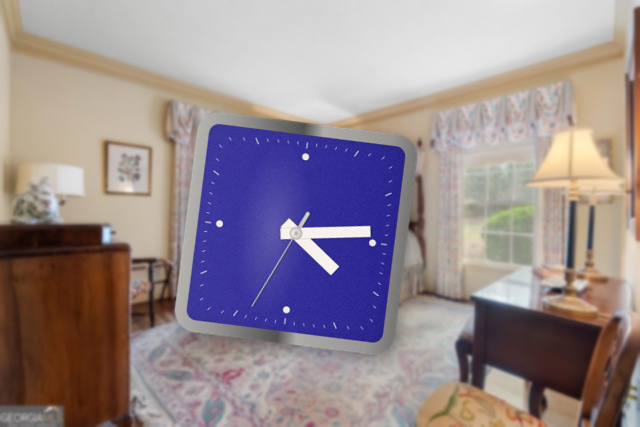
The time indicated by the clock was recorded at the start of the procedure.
4:13:34
